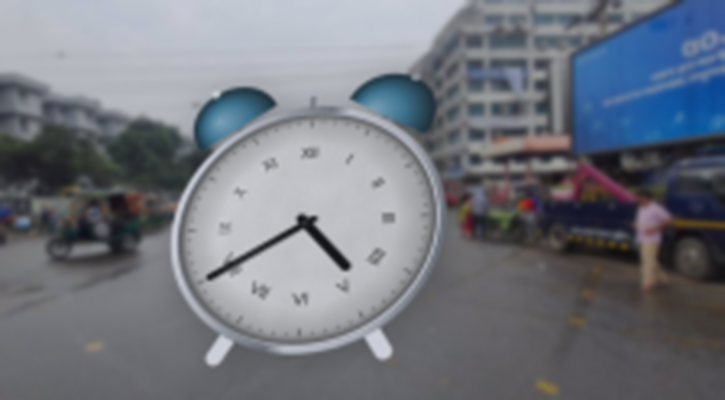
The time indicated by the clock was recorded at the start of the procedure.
4:40
